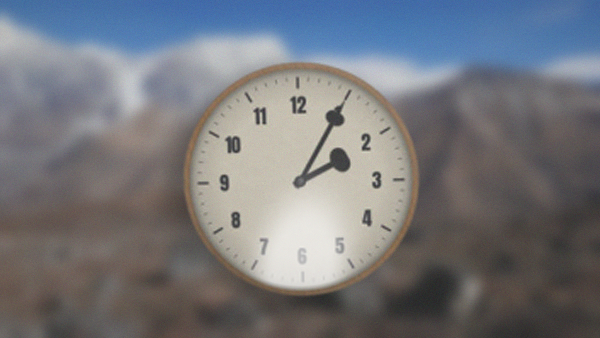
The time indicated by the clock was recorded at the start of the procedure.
2:05
